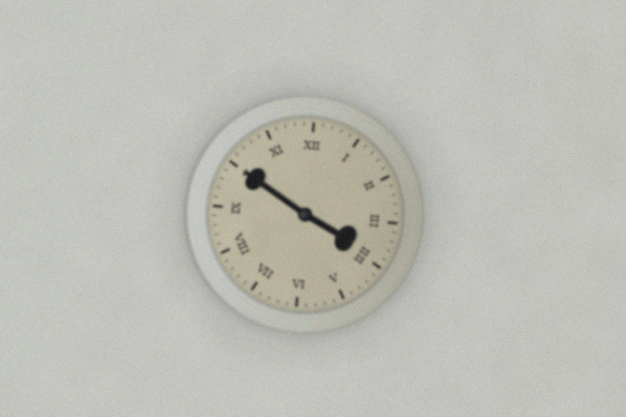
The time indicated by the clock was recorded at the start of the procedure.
3:50
